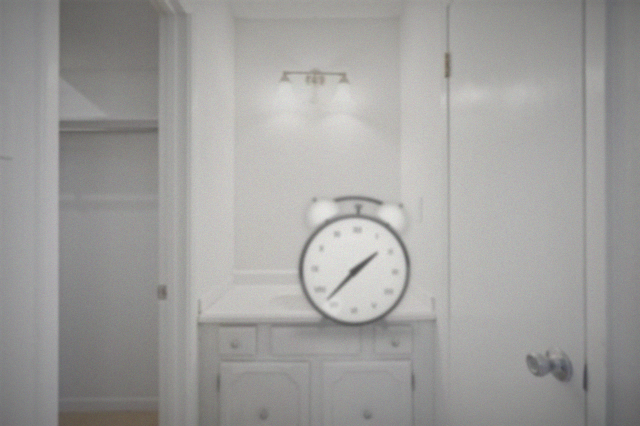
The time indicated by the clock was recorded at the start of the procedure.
1:37
